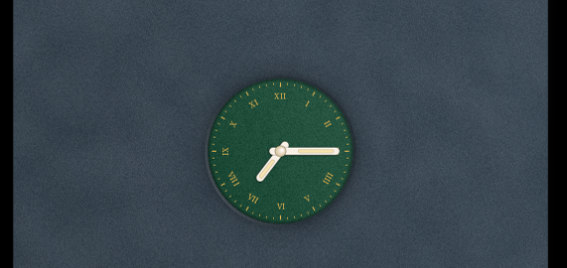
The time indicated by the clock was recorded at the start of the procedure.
7:15
